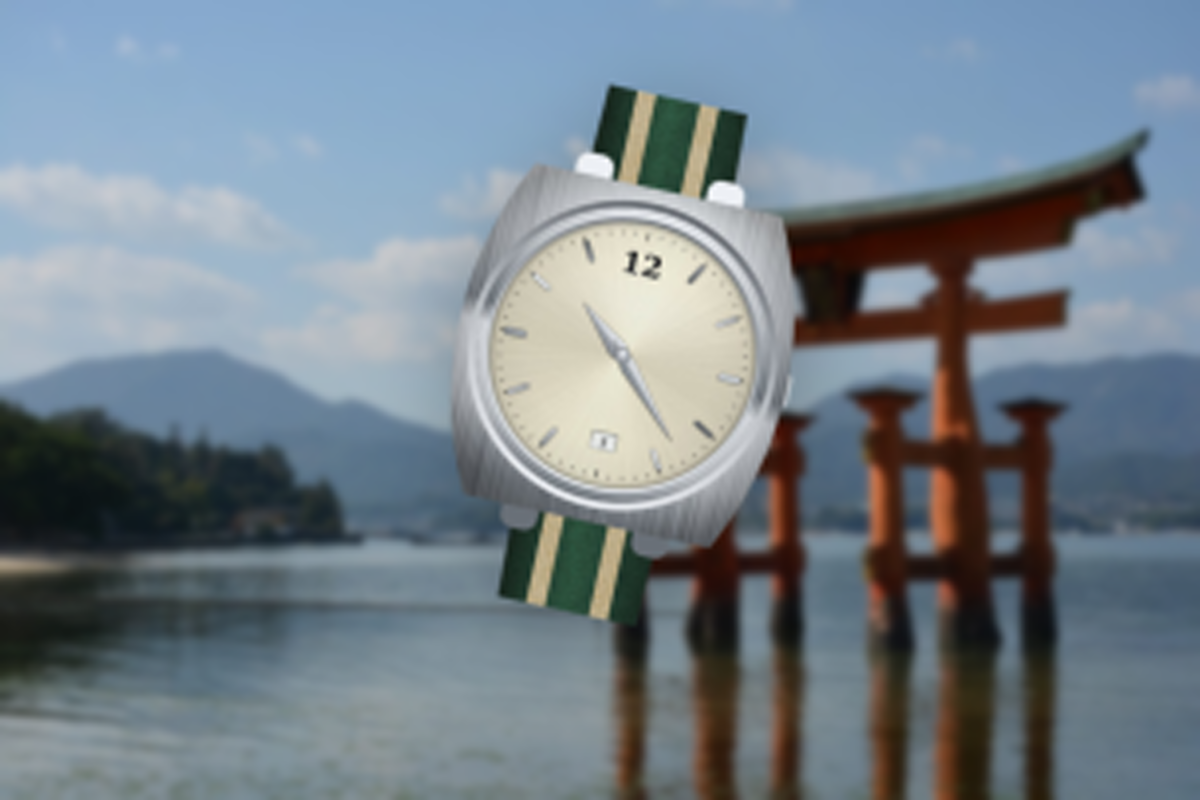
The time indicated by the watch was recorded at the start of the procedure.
10:23
